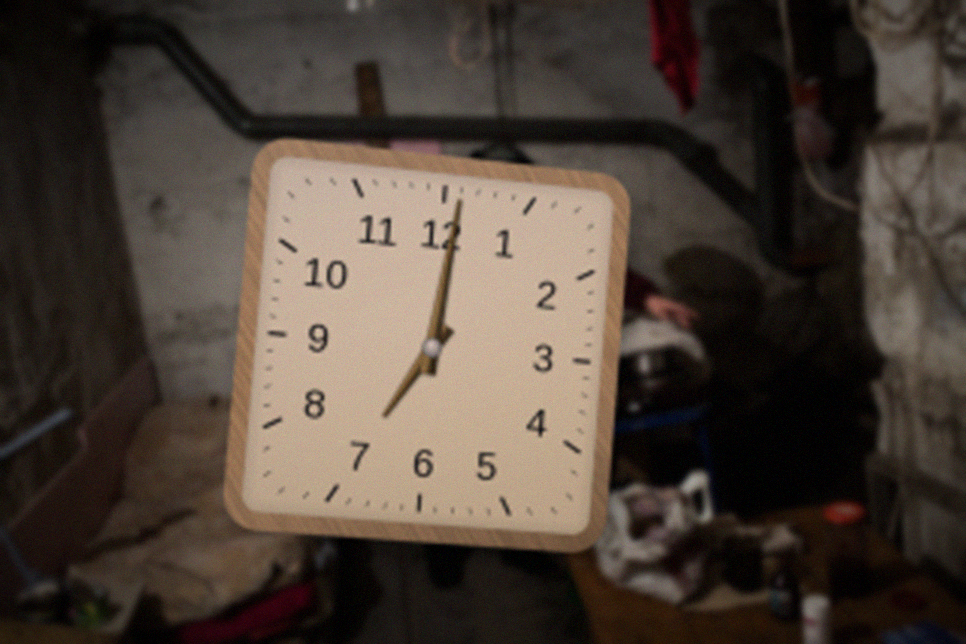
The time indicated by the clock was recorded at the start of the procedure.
7:01
